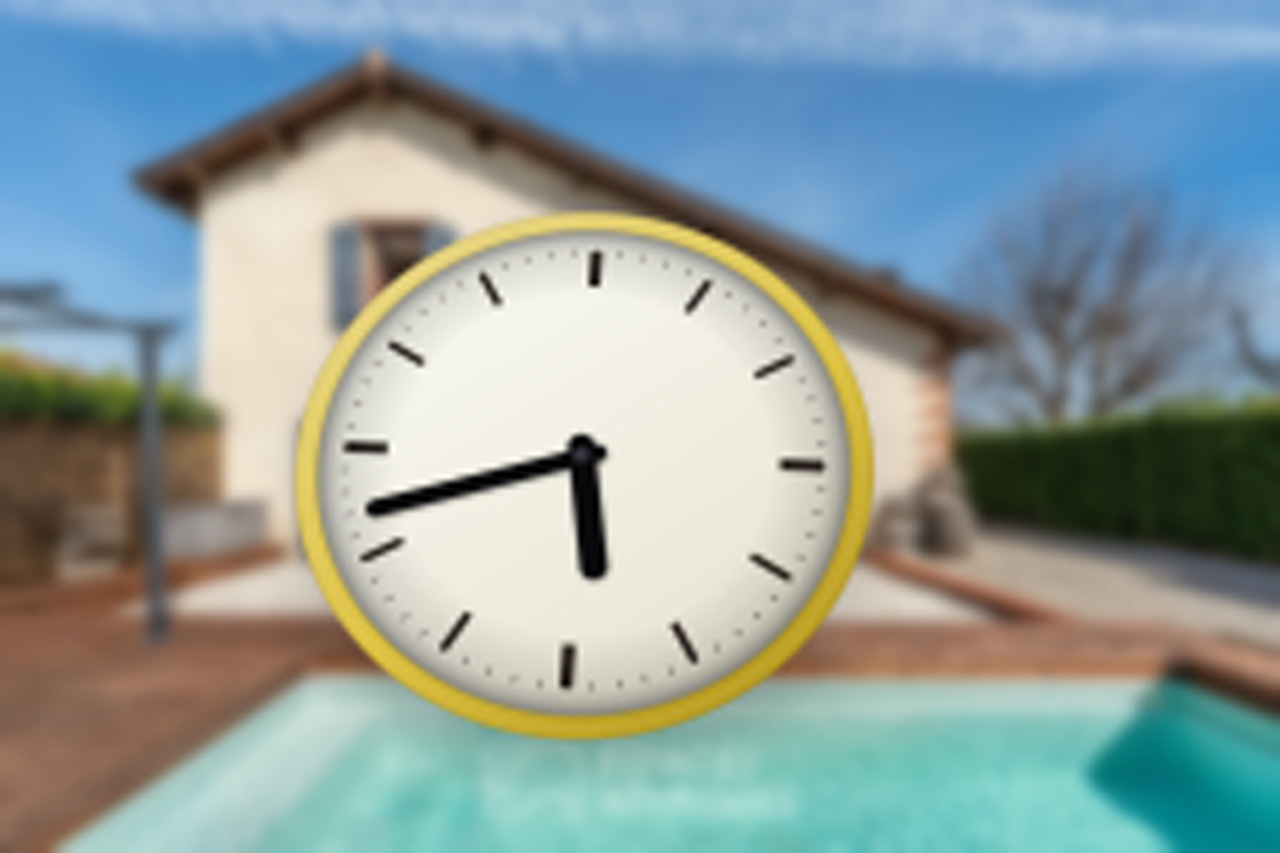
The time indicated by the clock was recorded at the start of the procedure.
5:42
